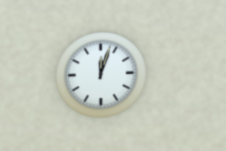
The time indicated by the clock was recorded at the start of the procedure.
12:03
